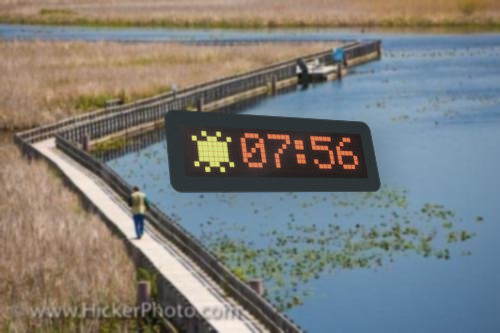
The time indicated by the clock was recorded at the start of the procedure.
7:56
